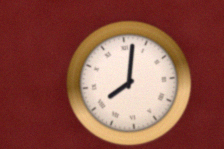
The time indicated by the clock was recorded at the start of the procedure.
8:02
